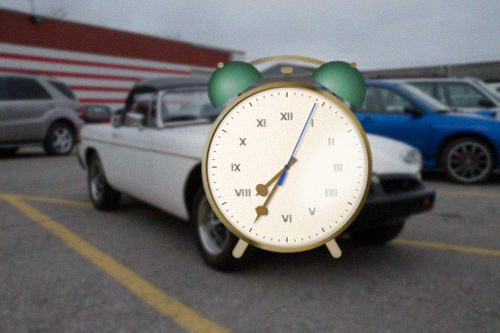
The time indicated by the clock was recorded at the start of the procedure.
7:35:04
